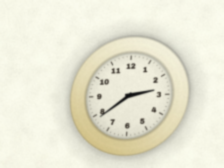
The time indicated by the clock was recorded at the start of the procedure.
2:39
